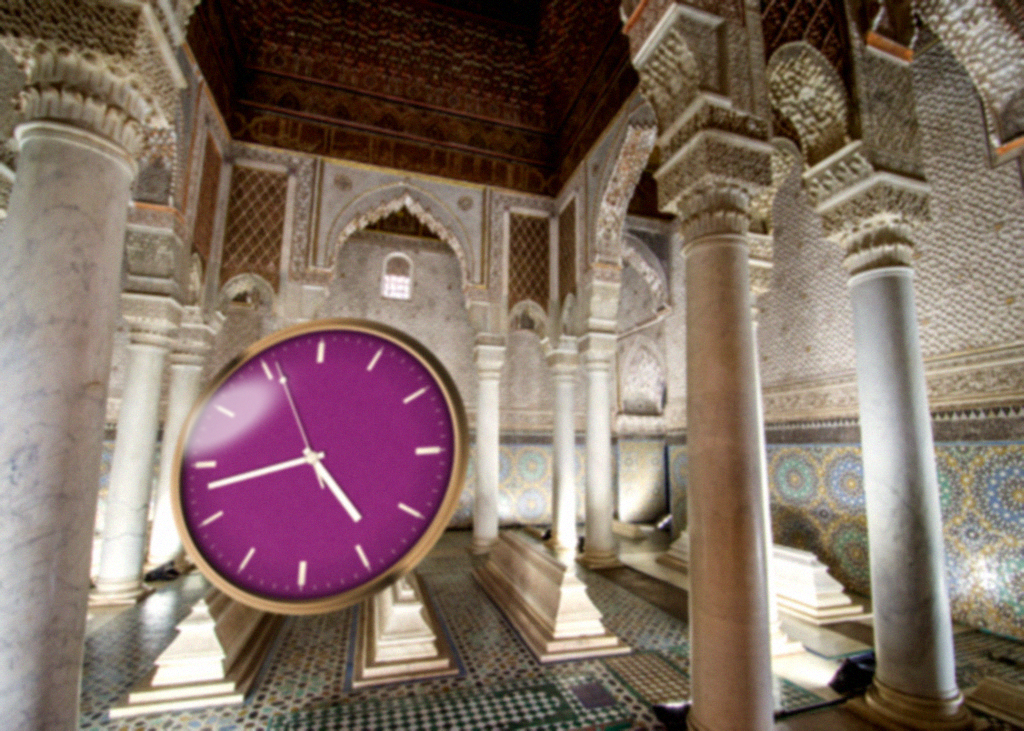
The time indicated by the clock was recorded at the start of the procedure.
4:42:56
